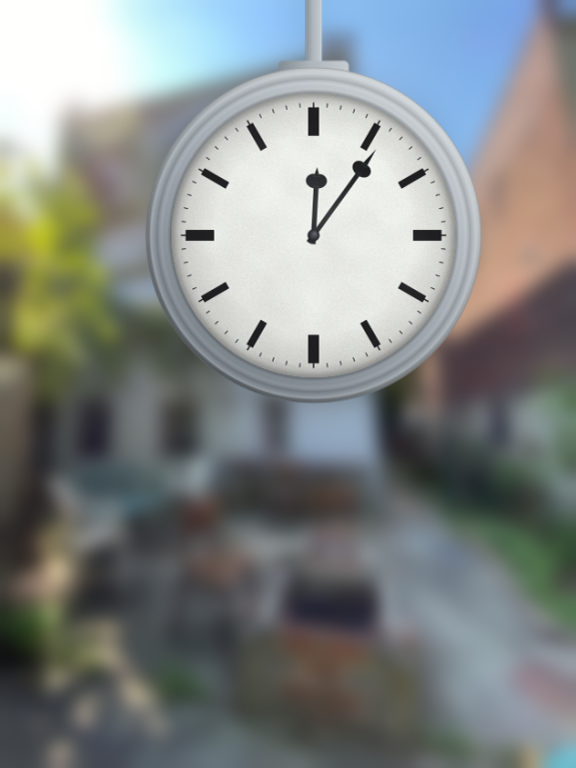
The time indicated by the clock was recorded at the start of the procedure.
12:06
